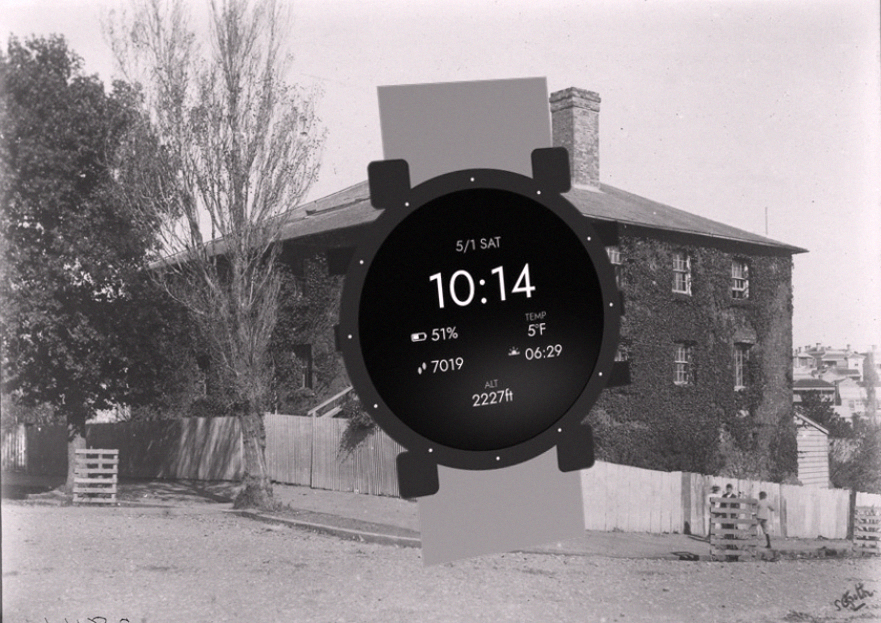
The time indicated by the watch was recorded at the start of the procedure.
10:14
